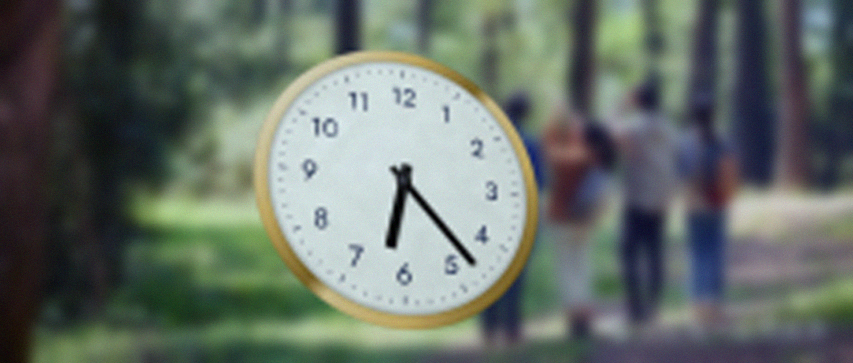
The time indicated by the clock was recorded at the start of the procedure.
6:23
